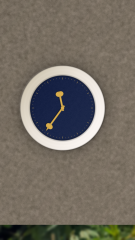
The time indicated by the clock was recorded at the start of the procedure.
11:36
